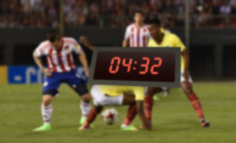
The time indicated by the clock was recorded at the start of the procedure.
4:32
